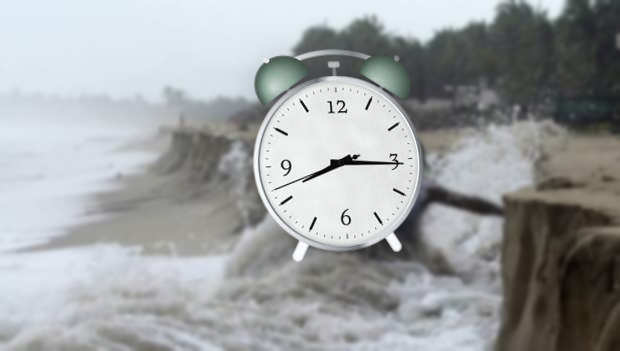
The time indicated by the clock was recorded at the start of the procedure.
8:15:42
